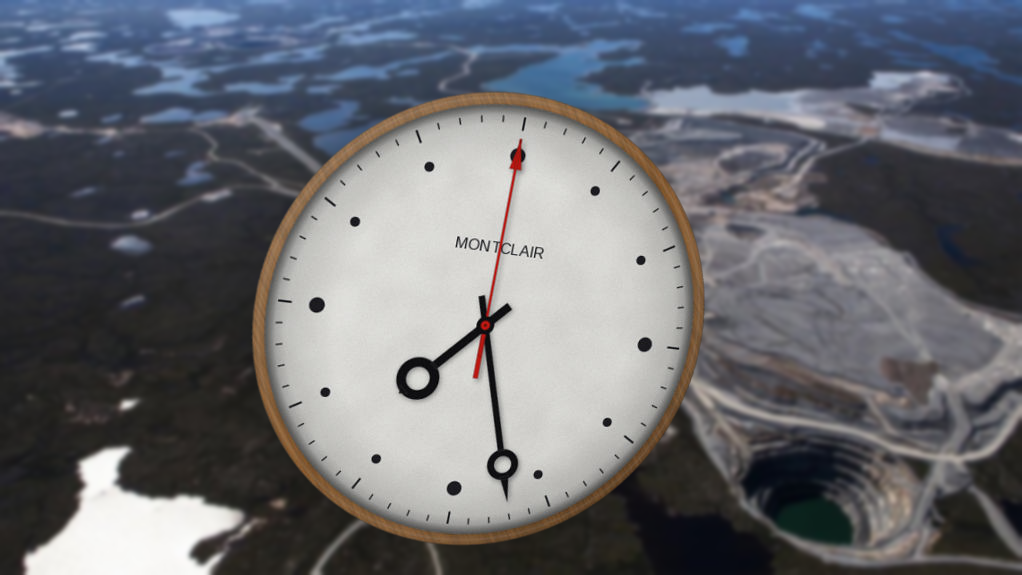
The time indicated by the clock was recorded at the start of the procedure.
7:27:00
